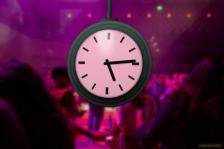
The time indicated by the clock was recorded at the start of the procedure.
5:14
